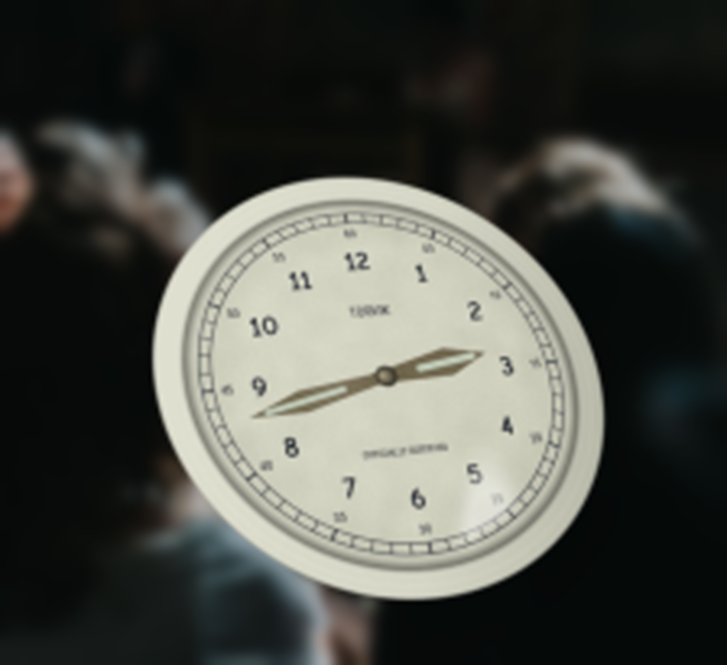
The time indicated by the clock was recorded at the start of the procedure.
2:43
